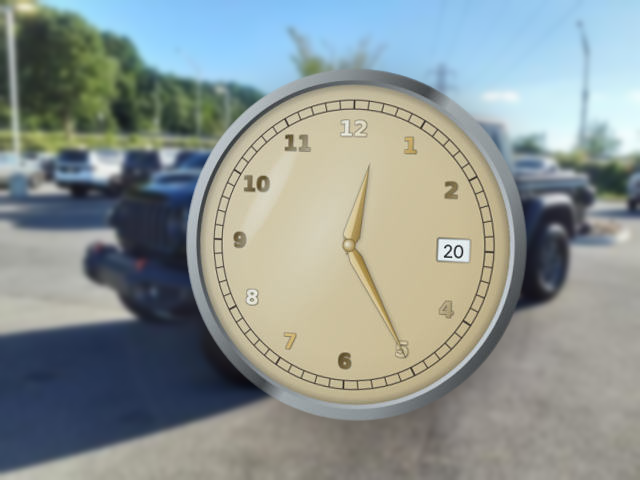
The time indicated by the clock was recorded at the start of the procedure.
12:25
